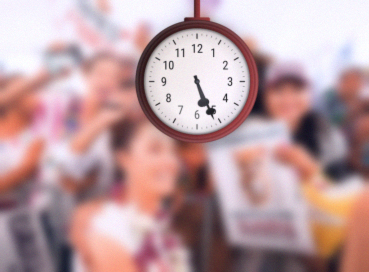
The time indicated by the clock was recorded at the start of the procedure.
5:26
